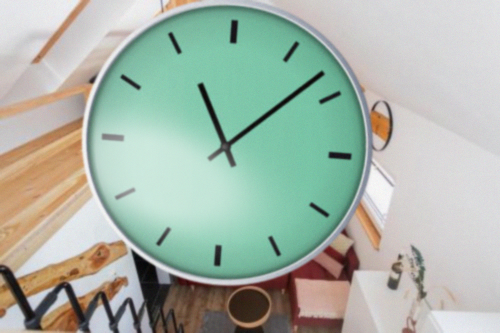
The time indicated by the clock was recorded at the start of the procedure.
11:08
